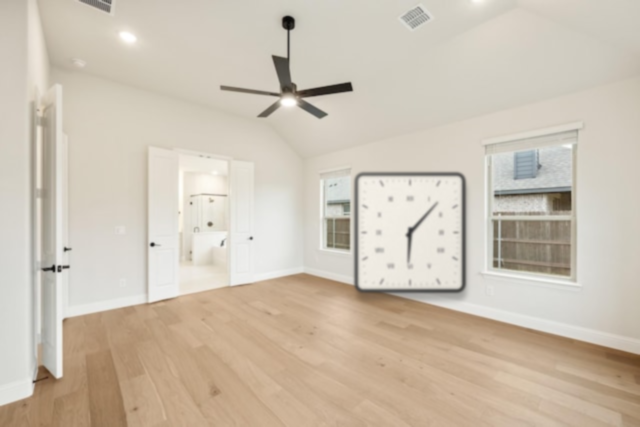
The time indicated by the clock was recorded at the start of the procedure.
6:07
